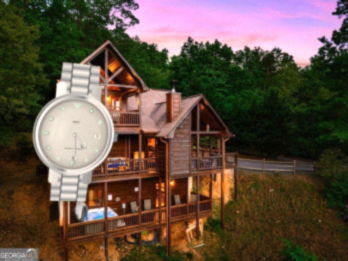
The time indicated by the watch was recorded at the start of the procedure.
4:29
